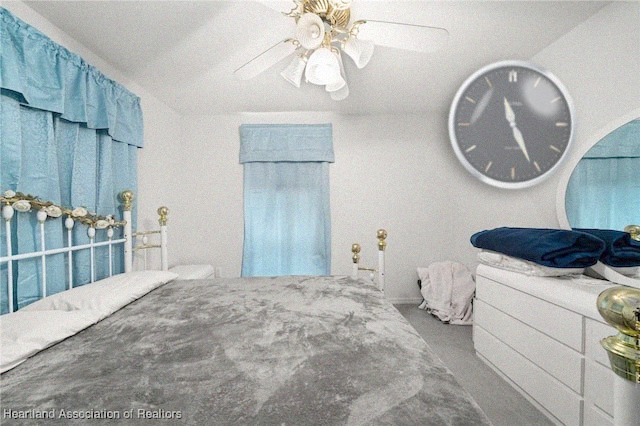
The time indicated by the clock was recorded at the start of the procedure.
11:26
